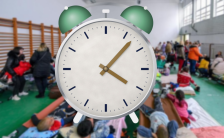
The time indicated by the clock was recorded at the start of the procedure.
4:07
